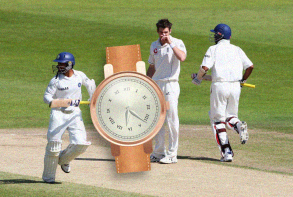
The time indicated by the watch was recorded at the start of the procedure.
6:22
